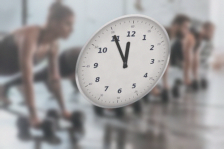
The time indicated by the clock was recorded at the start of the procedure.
11:55
